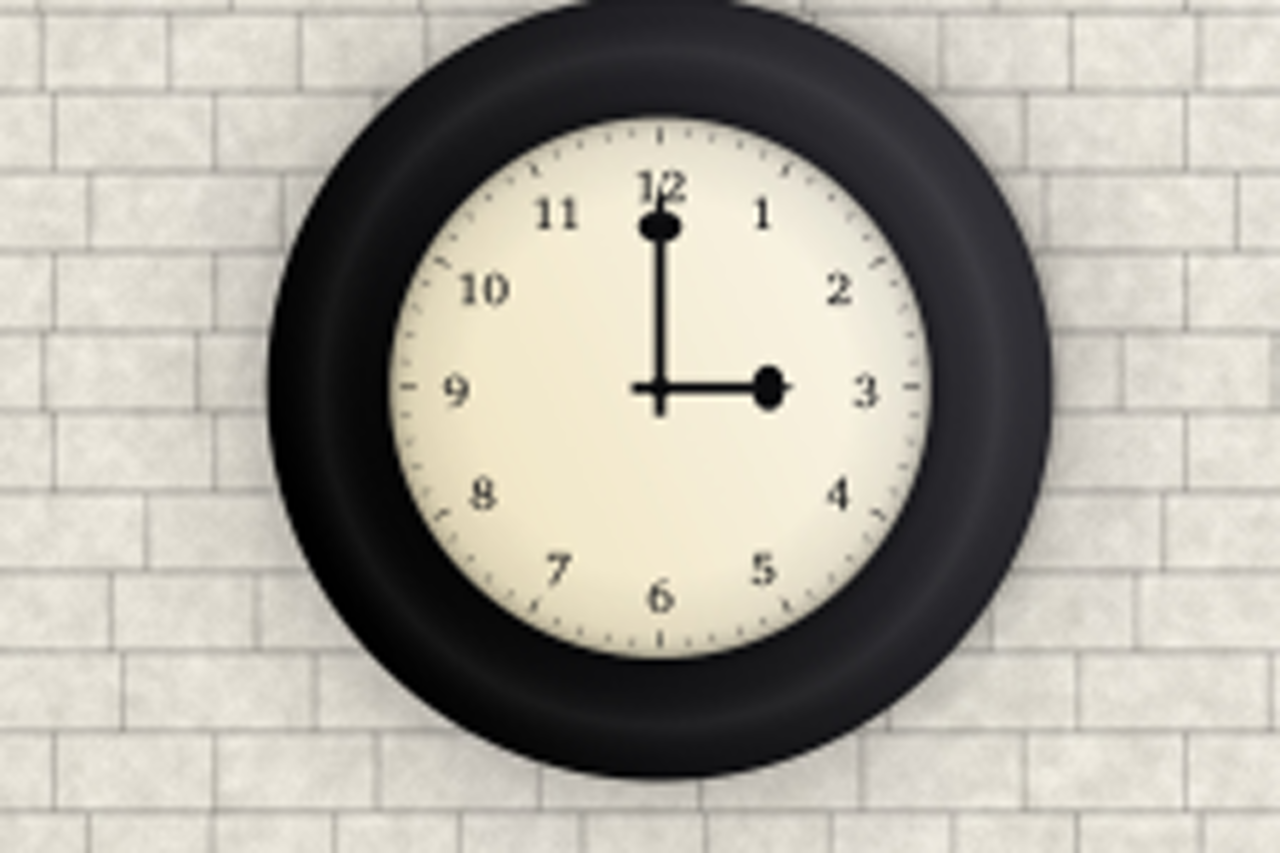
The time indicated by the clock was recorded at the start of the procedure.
3:00
